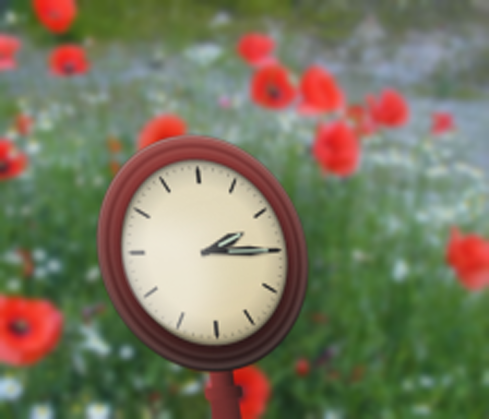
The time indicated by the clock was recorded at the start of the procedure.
2:15
